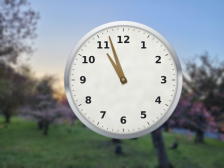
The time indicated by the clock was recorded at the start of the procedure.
10:57
